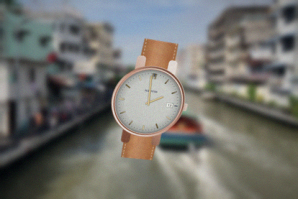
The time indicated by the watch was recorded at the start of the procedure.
1:59
